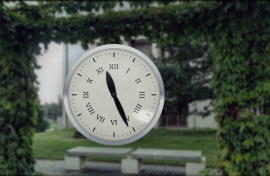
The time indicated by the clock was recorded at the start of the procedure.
11:26
